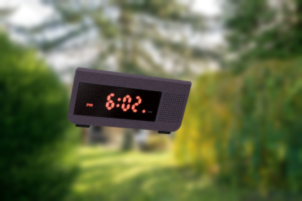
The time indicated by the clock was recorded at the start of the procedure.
6:02
